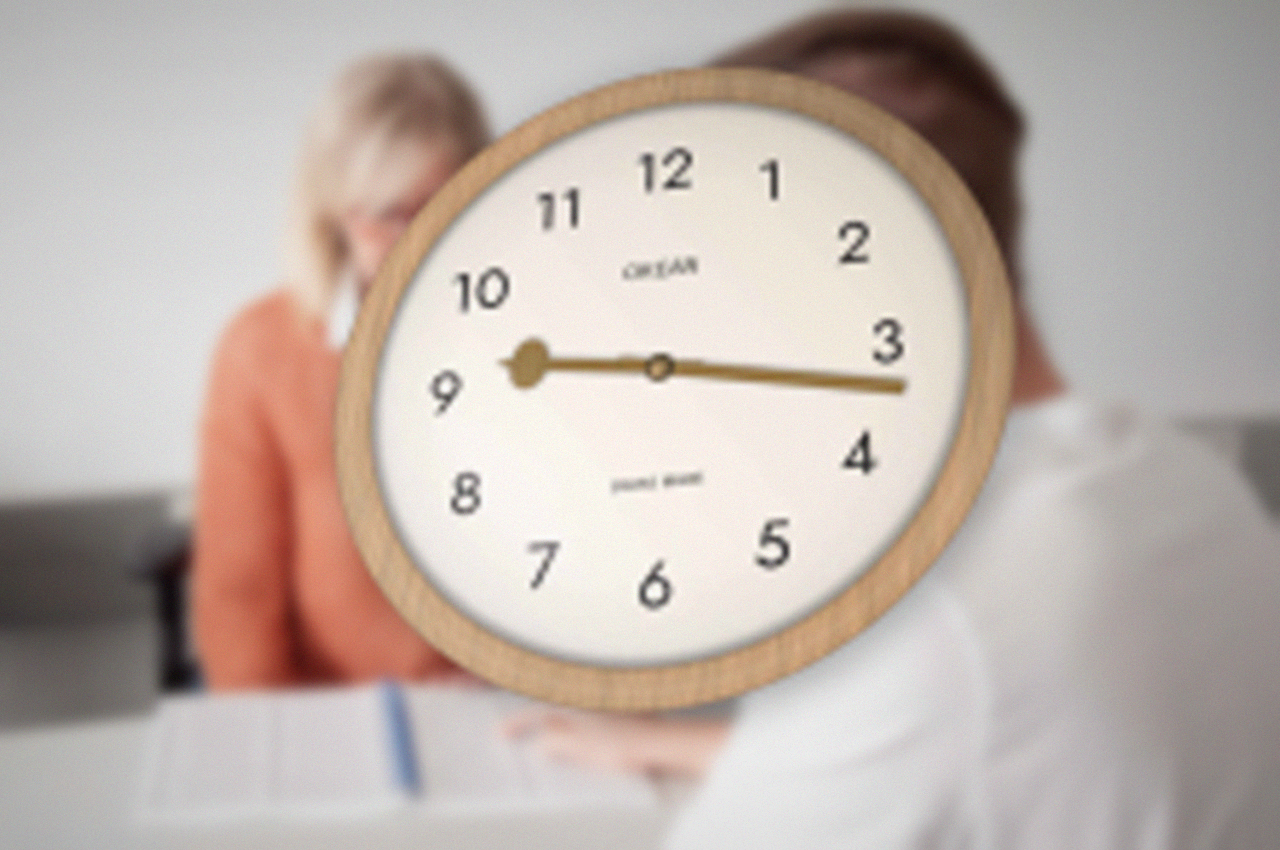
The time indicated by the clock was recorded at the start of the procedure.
9:17
